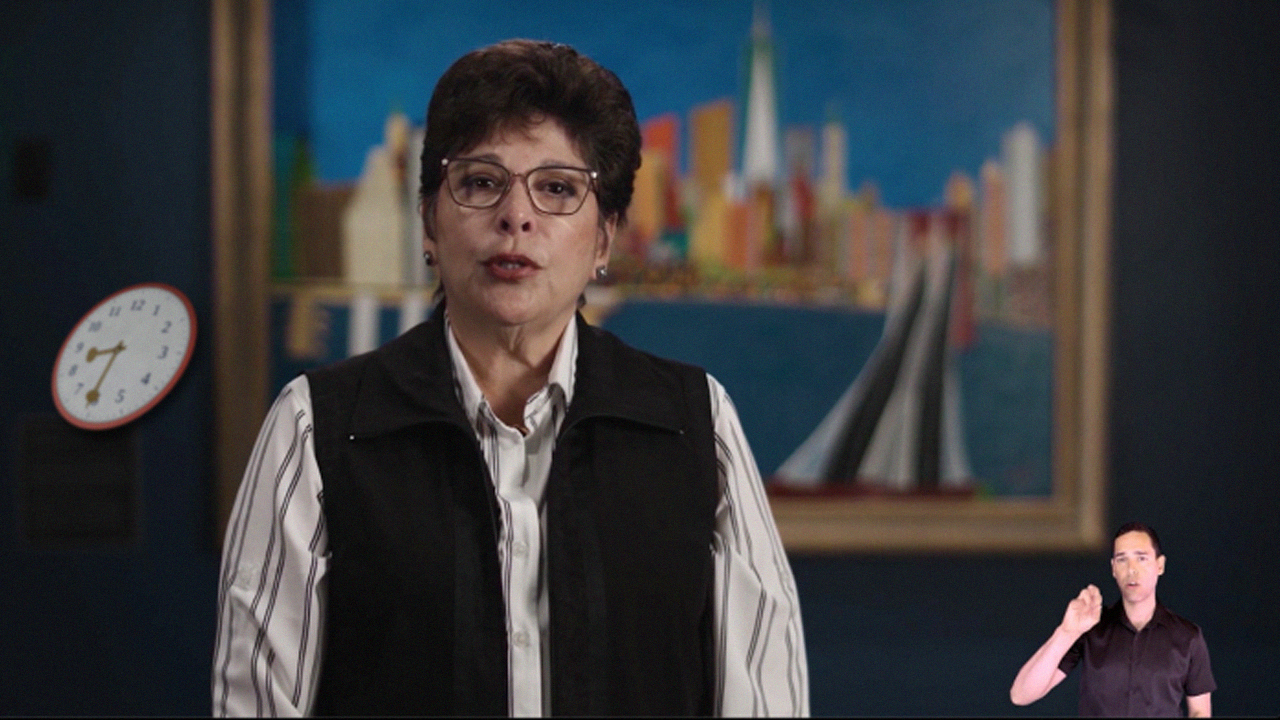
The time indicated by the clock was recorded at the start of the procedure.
8:31
